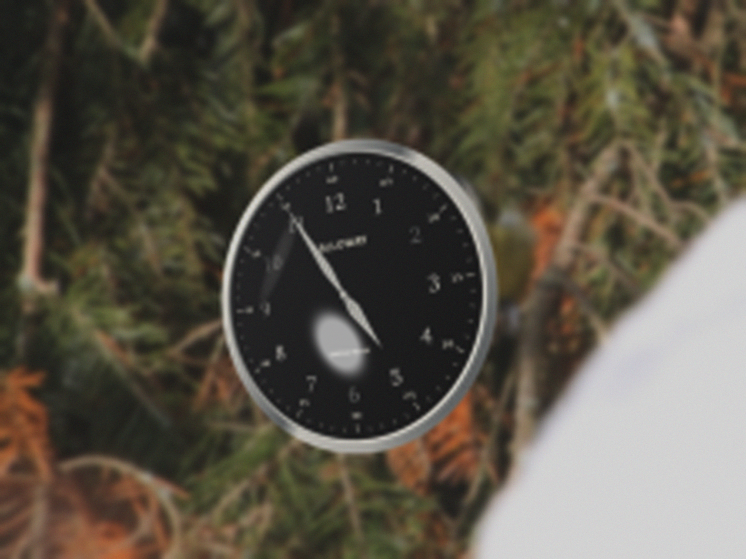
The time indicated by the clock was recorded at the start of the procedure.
4:55
